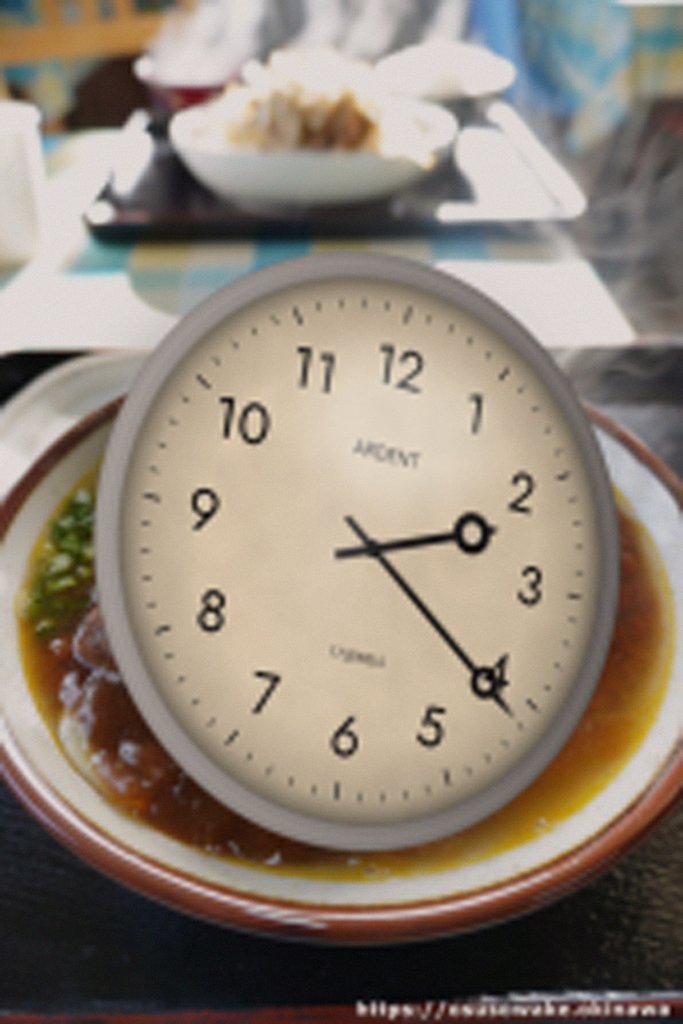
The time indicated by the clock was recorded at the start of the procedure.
2:21
